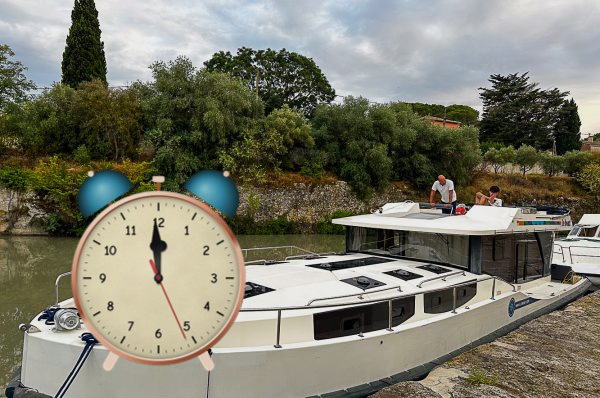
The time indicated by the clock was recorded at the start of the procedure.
11:59:26
